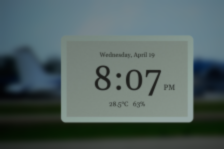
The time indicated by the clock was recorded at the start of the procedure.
8:07
